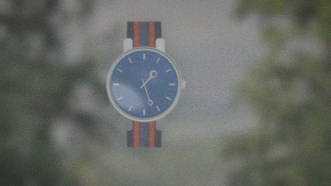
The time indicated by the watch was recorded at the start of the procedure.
1:27
